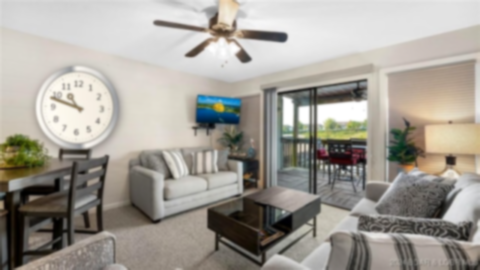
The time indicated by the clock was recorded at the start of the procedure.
10:48
